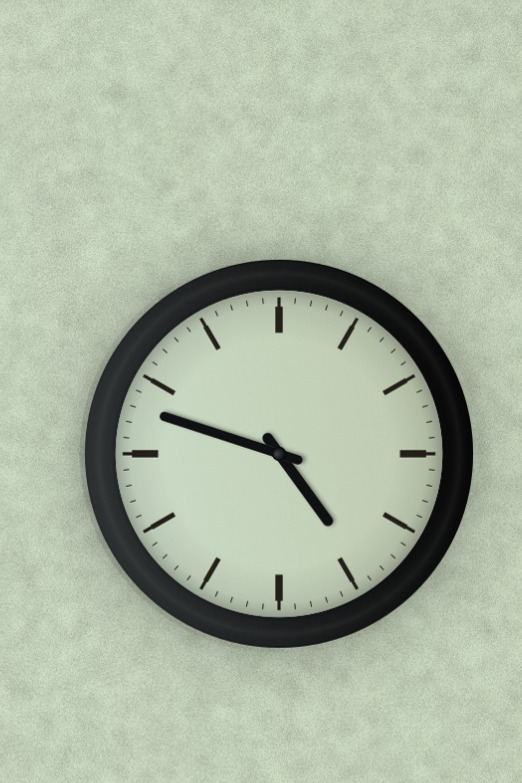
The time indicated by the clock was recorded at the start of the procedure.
4:48
